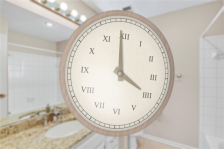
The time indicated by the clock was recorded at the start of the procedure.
3:59
